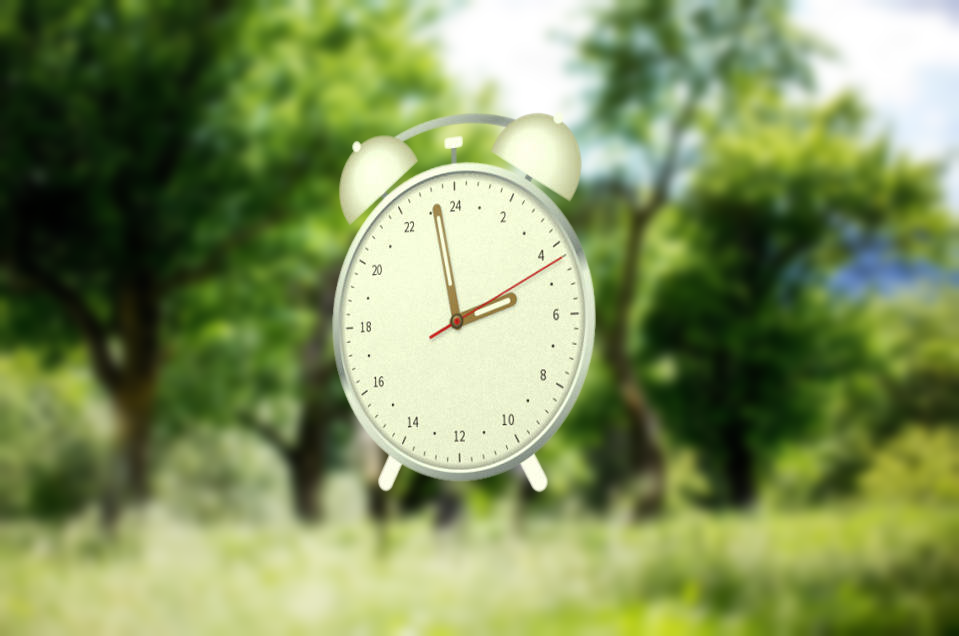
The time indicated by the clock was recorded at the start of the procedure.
4:58:11
